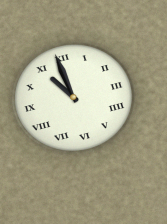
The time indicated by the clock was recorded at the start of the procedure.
10:59
